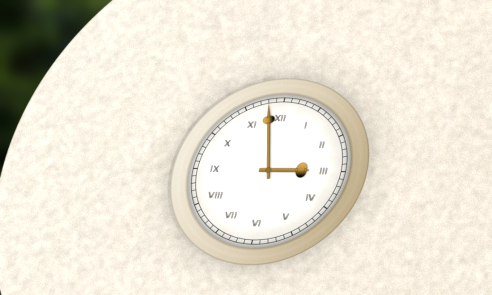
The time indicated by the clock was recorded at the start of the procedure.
2:58
